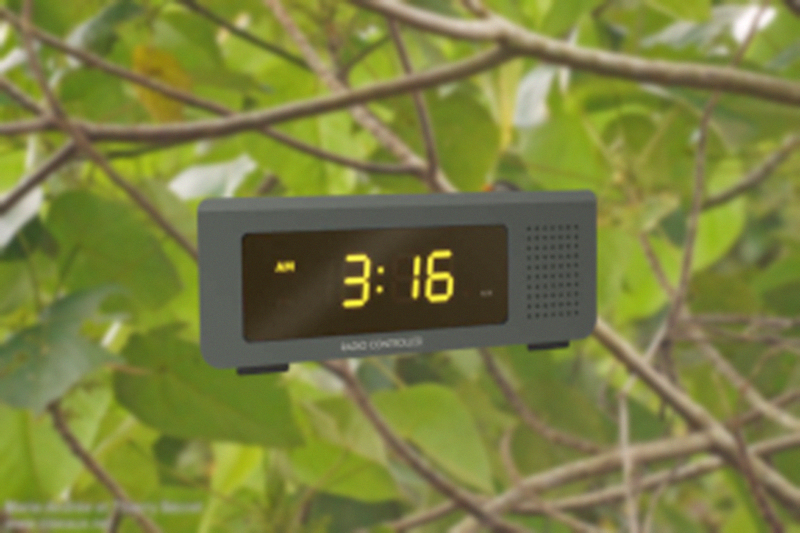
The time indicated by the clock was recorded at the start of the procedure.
3:16
